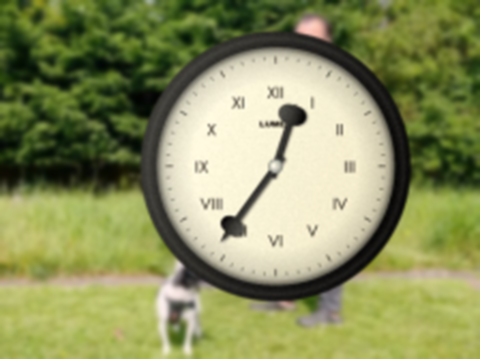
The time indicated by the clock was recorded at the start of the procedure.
12:36
